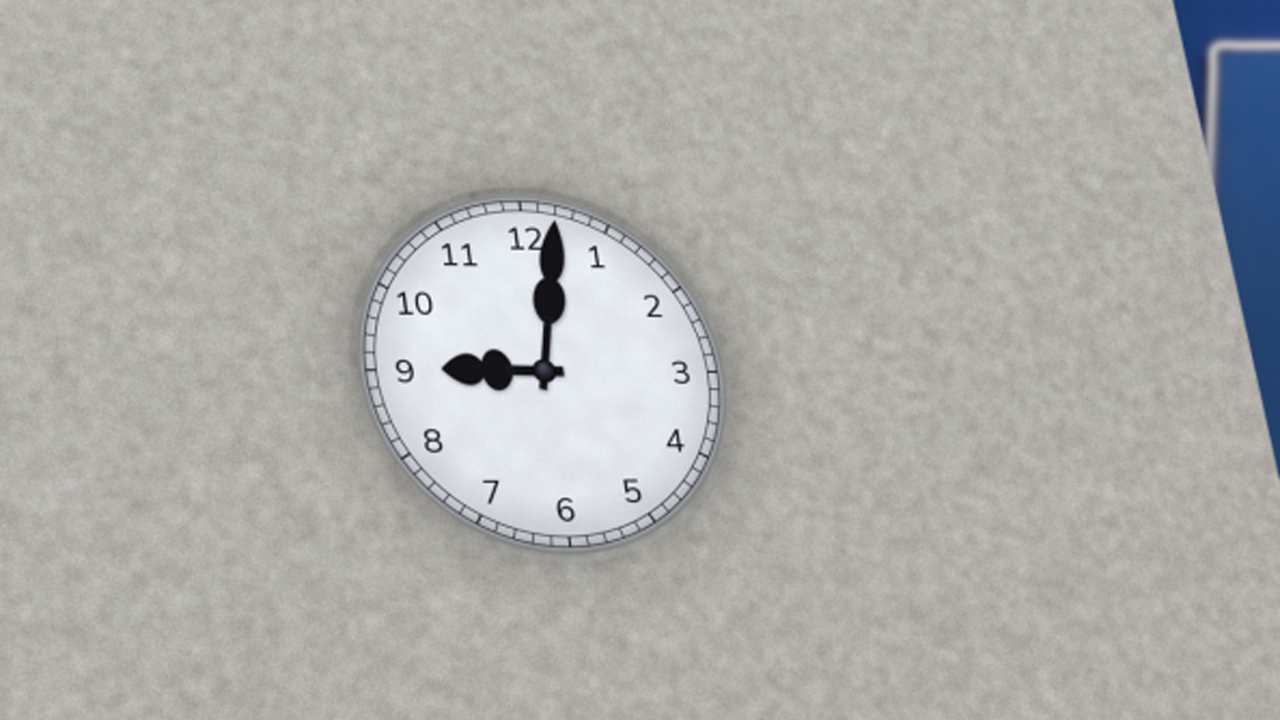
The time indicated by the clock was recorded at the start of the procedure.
9:02
